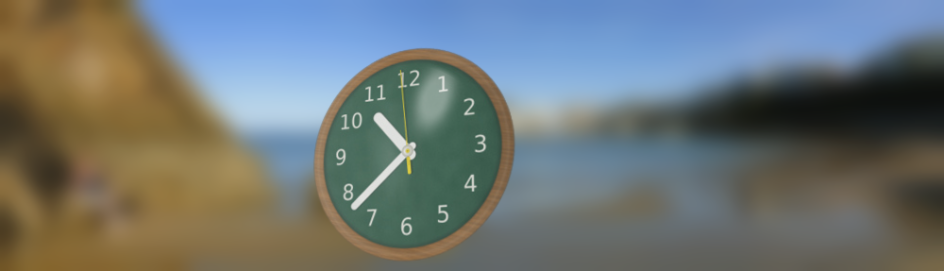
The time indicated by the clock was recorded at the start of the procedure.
10:37:59
